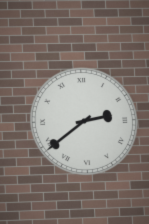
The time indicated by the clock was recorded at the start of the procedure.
2:39
